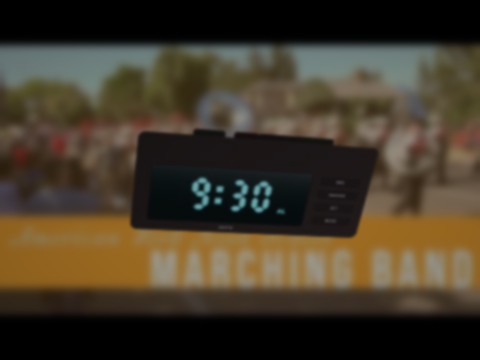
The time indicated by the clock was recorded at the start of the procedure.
9:30
